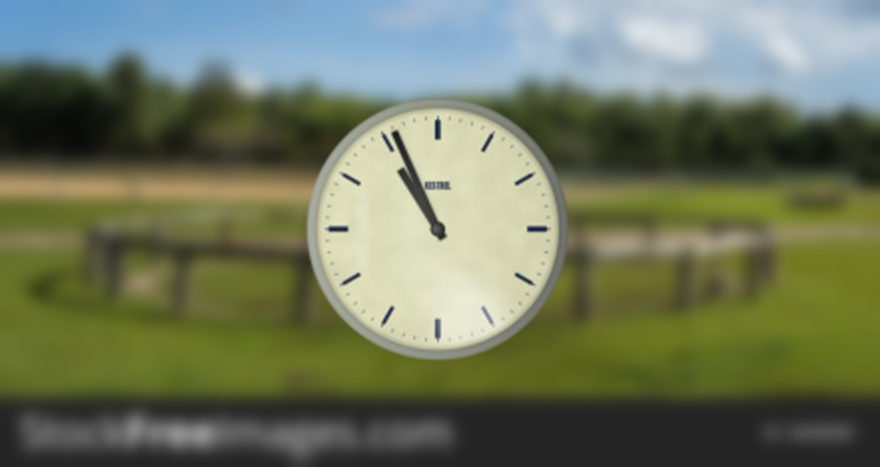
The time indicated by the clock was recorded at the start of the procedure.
10:56
